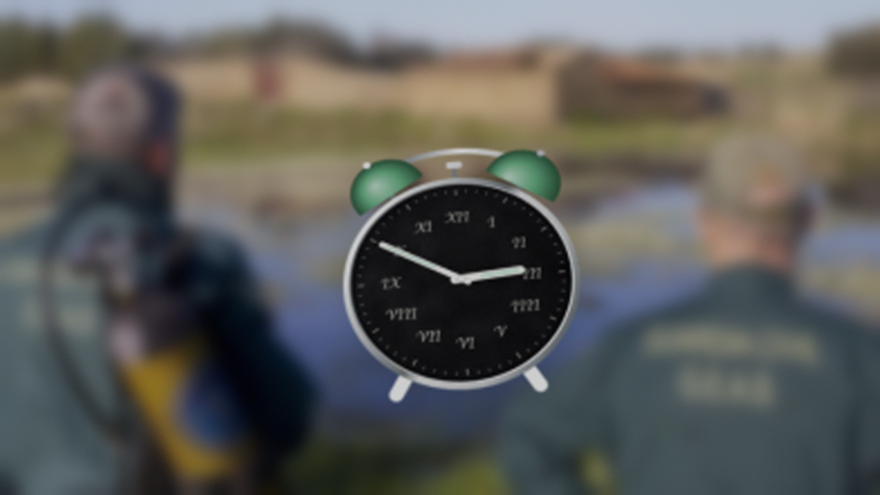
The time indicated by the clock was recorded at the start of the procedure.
2:50
